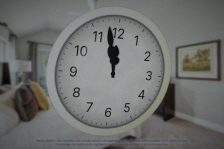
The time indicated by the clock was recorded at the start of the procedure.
11:58
